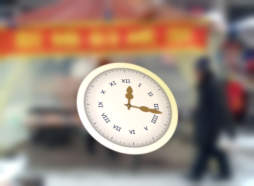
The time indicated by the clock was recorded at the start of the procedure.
12:17
